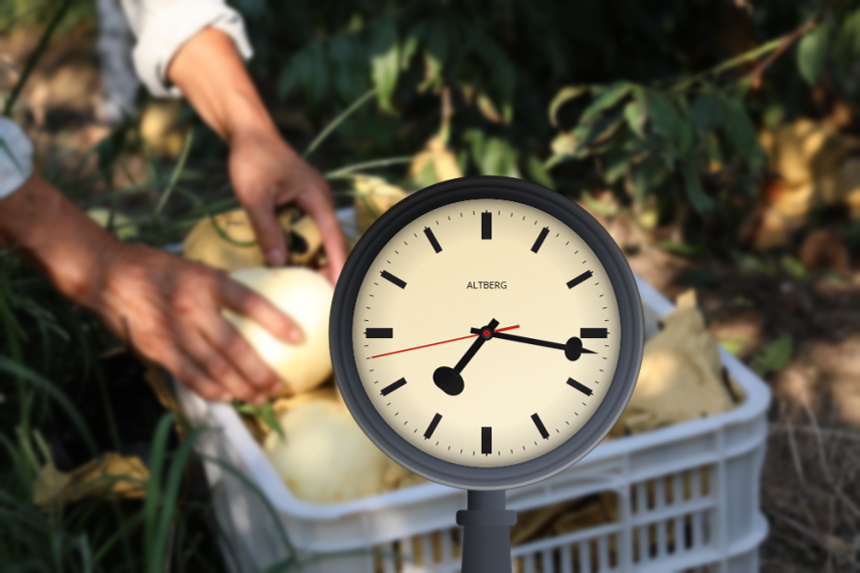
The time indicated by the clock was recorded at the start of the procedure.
7:16:43
